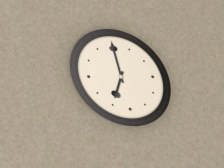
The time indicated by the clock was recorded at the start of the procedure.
7:00
